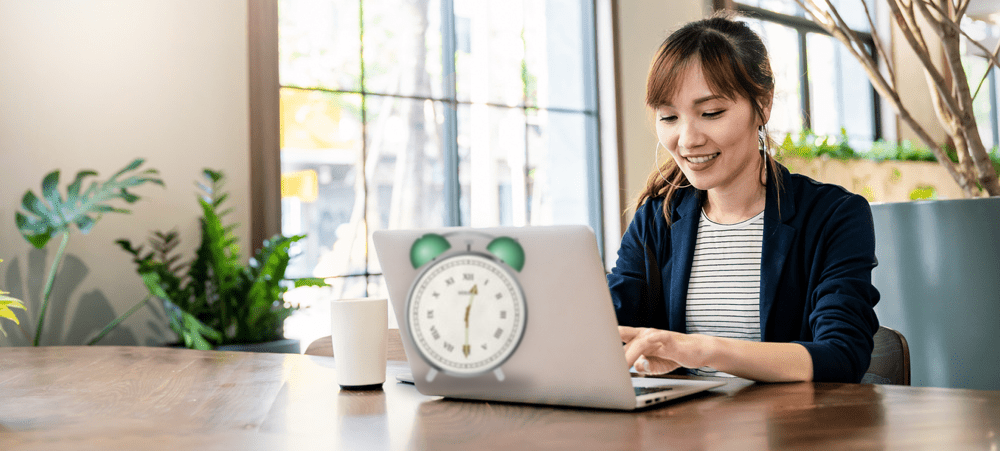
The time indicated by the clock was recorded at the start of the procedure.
12:30
